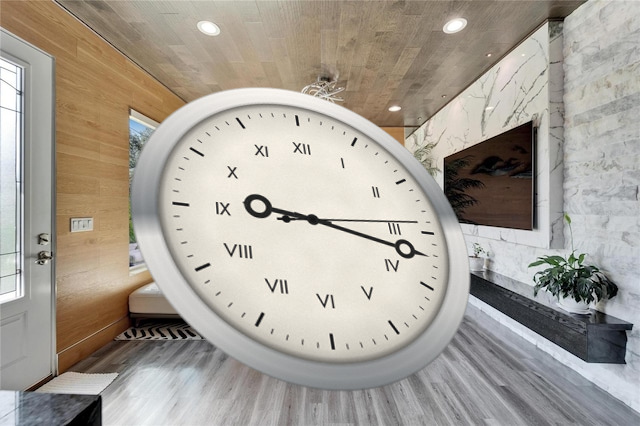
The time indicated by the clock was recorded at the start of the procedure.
9:17:14
